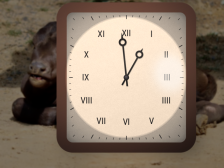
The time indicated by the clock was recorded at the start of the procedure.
12:59
